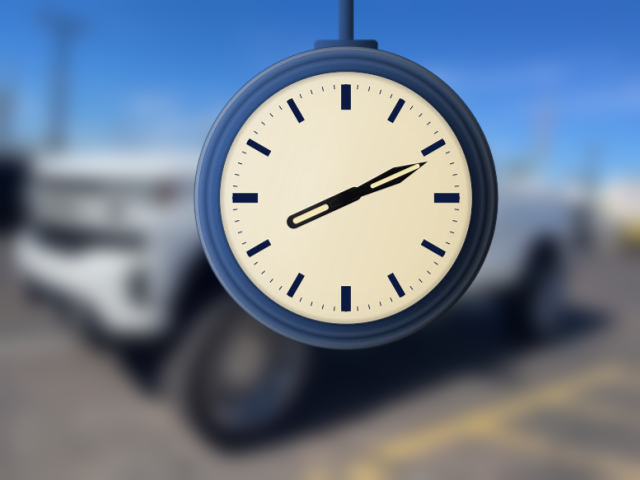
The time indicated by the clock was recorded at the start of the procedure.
8:11
